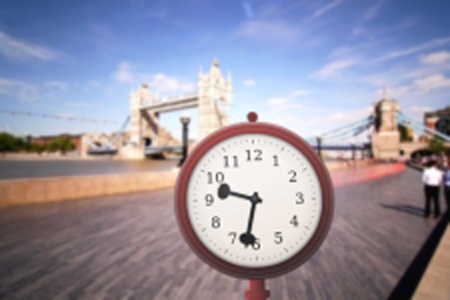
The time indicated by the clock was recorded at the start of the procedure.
9:32
